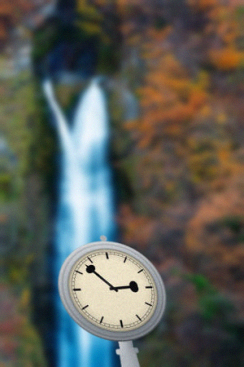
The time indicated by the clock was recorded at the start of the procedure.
2:53
